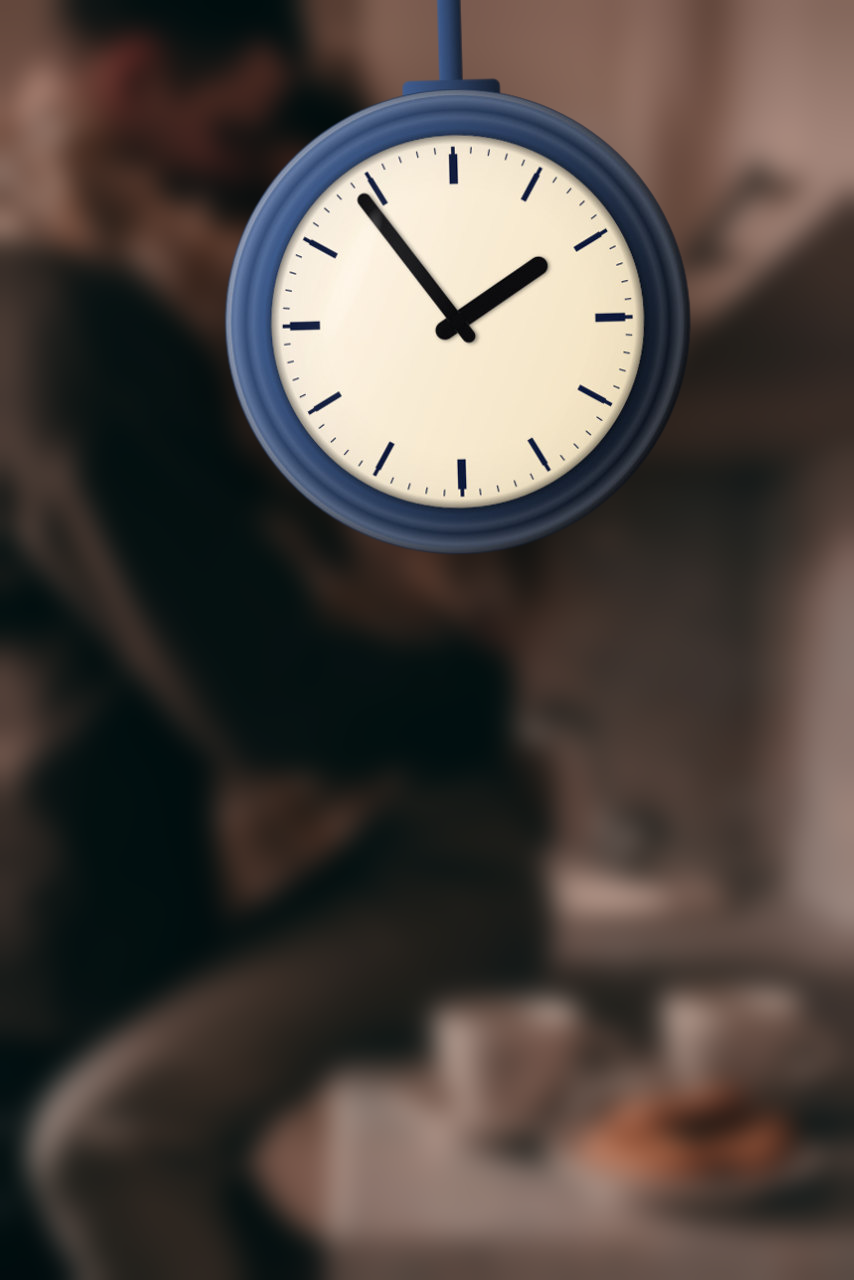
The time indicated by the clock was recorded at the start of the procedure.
1:54
